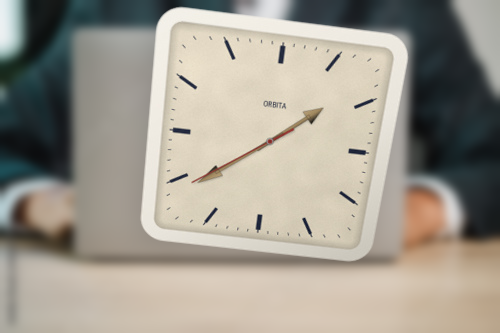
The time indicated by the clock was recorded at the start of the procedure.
1:38:39
